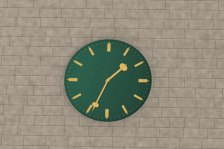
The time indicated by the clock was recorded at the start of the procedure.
1:34
